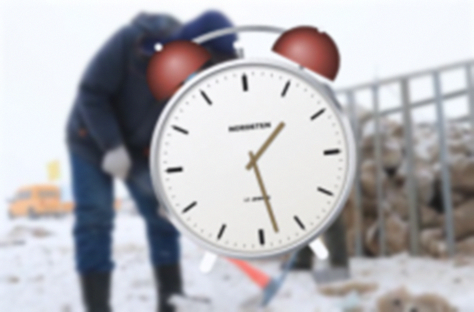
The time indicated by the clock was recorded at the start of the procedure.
1:28
